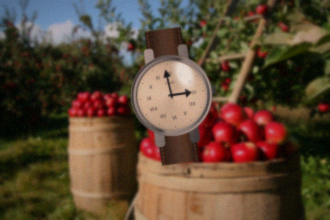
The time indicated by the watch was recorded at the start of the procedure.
2:59
